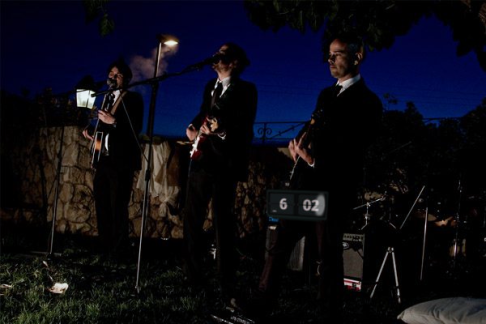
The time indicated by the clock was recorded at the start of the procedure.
6:02
